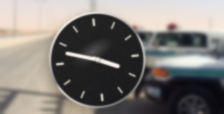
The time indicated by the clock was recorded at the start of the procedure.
3:48
